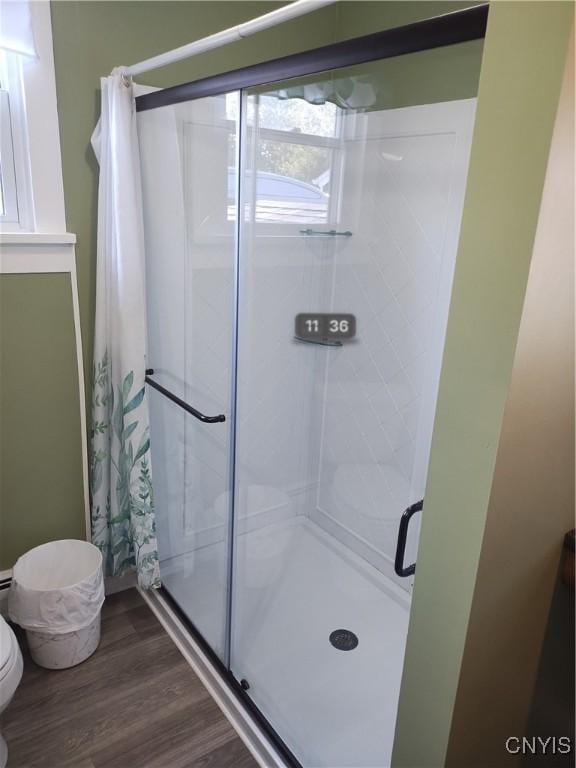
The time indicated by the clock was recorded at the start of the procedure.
11:36
